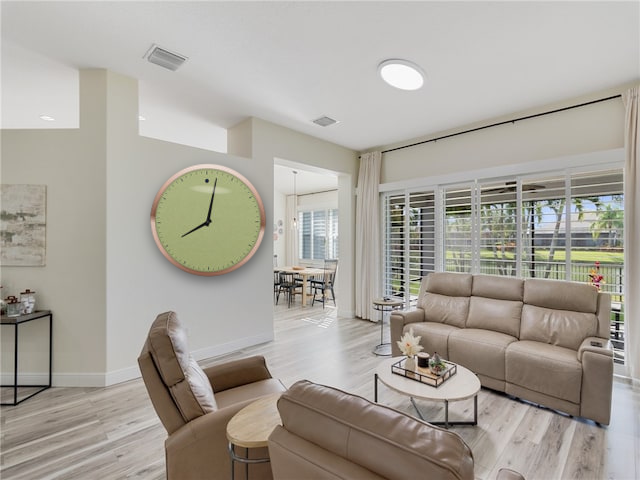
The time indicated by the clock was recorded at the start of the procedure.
8:02
